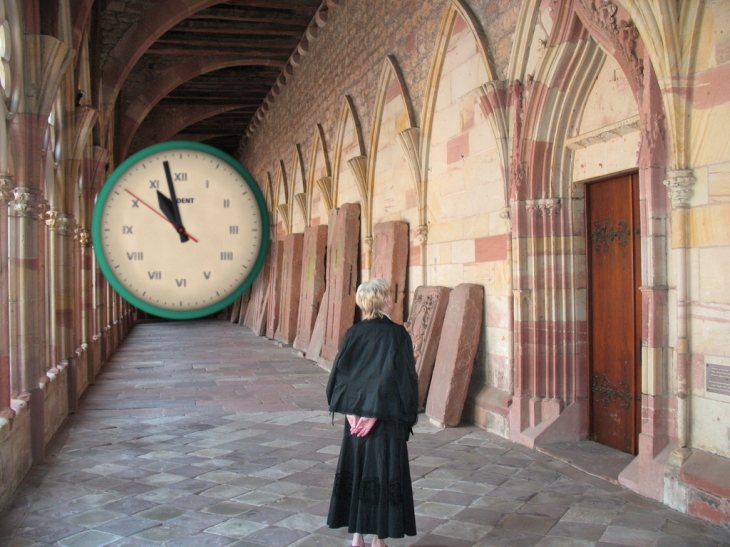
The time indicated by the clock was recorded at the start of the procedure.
10:57:51
